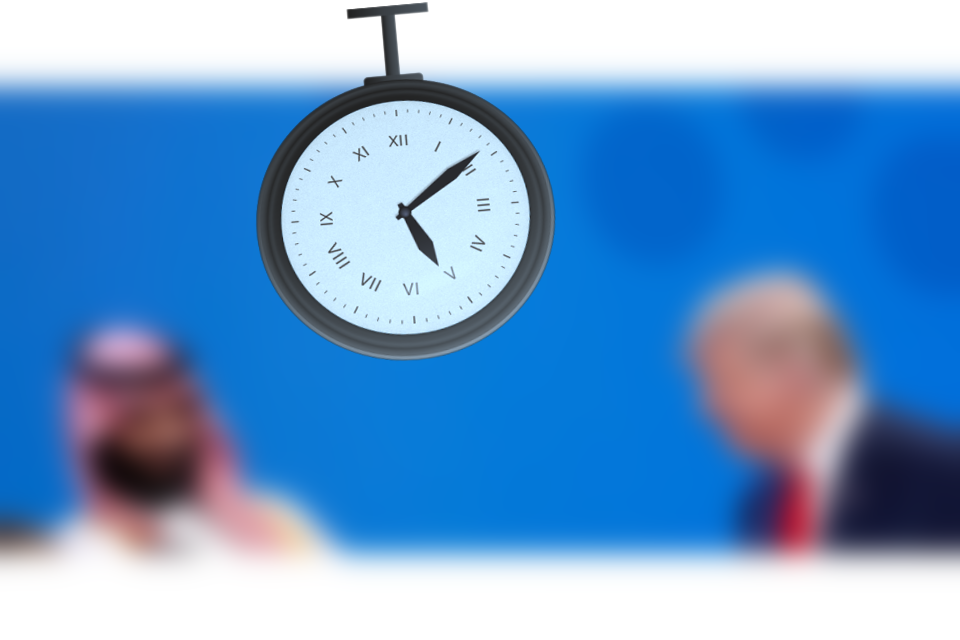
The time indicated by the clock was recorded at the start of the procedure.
5:09
